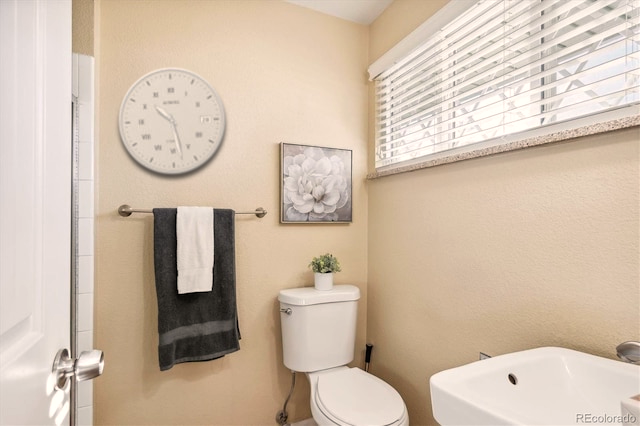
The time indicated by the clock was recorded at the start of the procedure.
10:28
